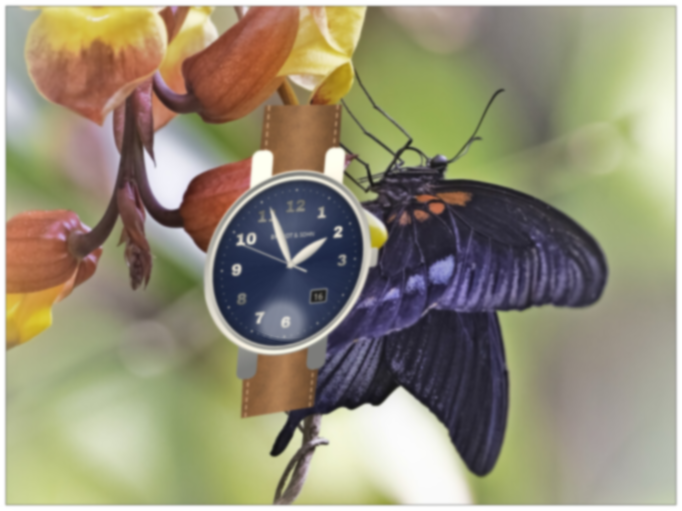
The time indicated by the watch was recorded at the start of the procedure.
1:55:49
